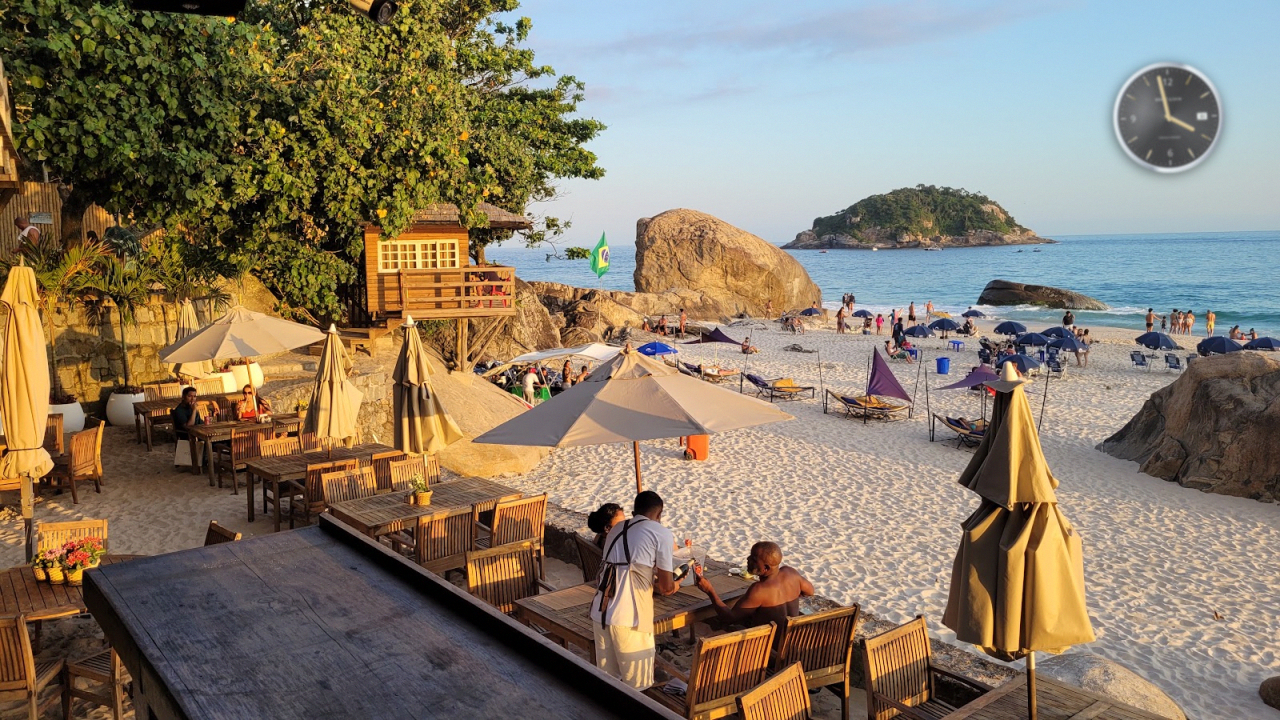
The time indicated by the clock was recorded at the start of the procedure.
3:58
